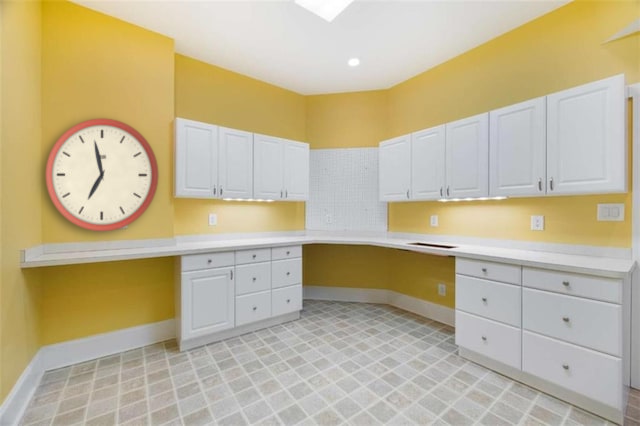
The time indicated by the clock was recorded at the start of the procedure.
6:58
